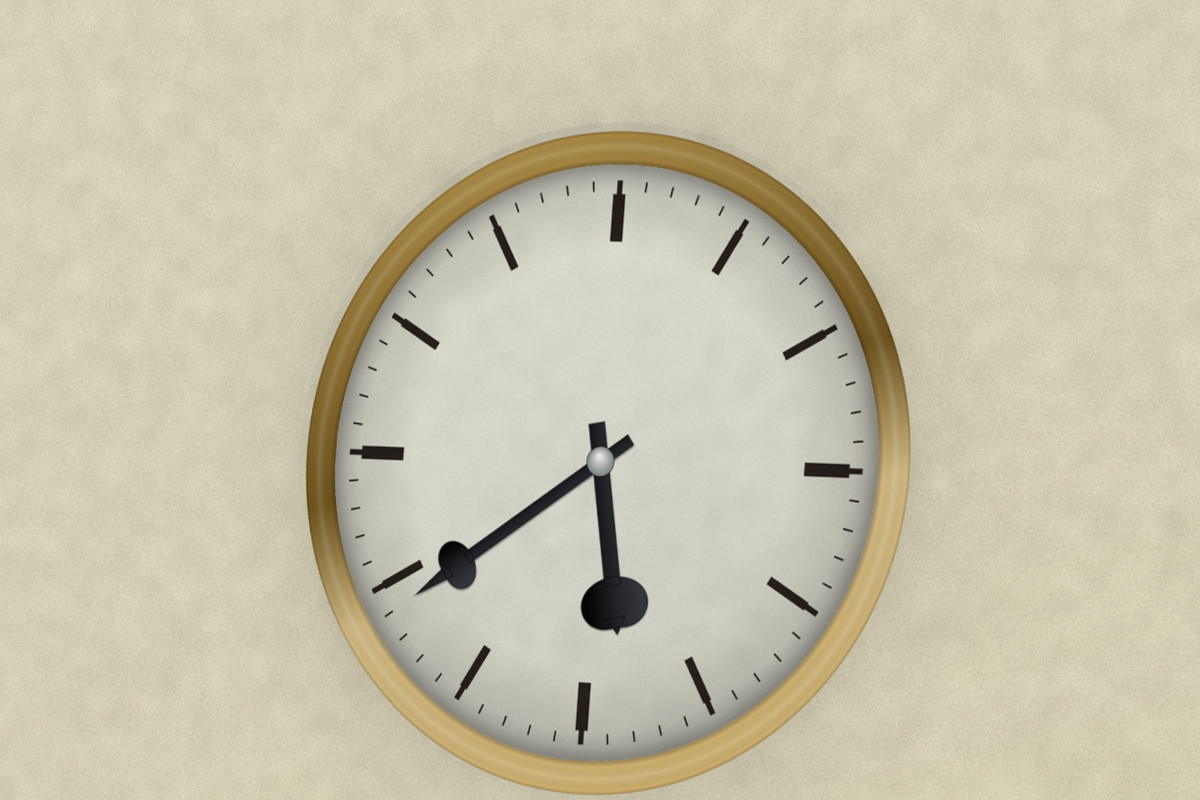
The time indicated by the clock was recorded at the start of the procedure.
5:39
